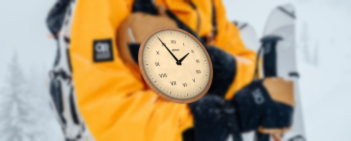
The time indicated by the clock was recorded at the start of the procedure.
1:55
